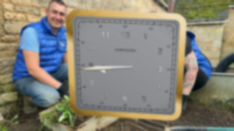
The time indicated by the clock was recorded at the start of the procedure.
8:44
